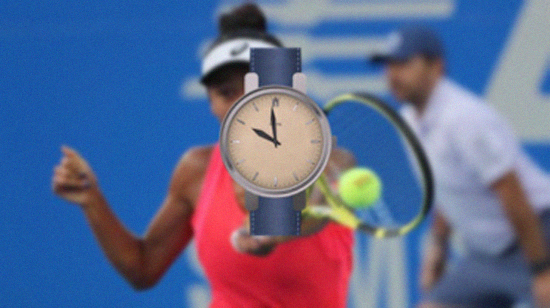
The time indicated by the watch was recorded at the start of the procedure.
9:59
